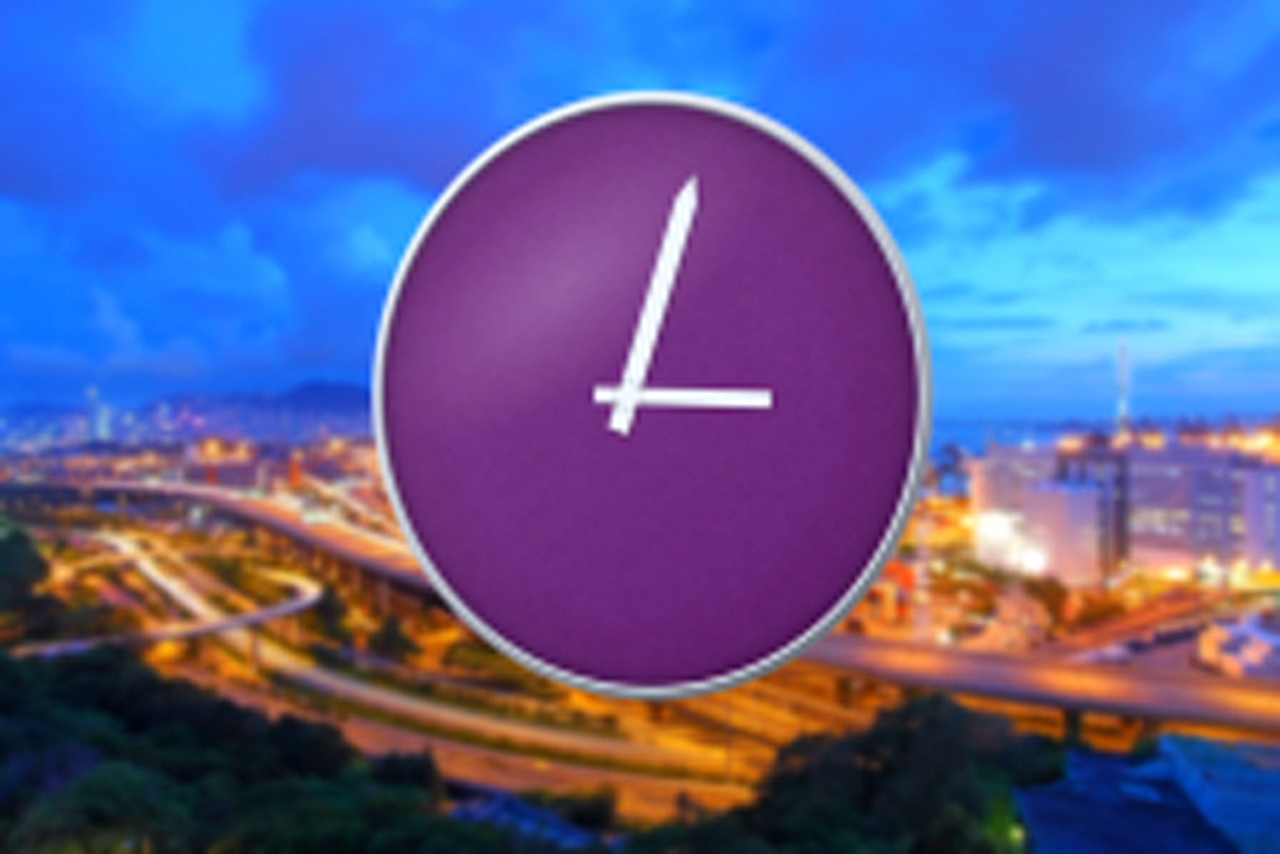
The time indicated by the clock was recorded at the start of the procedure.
3:03
